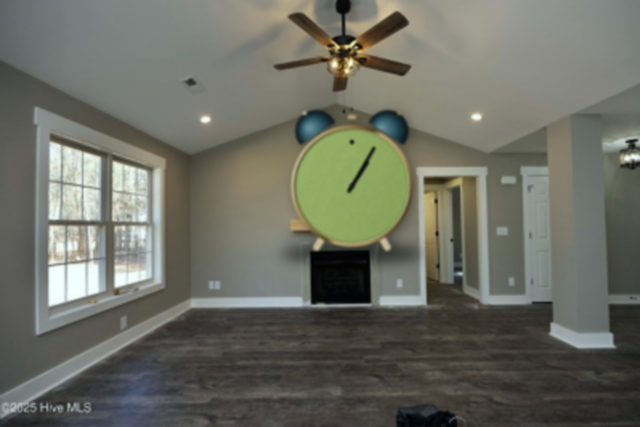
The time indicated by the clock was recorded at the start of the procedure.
1:05
